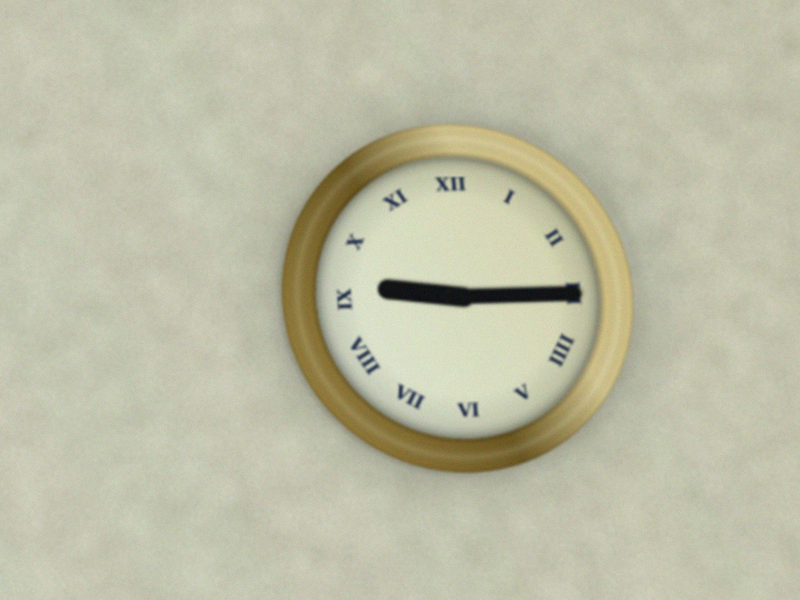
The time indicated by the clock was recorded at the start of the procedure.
9:15
